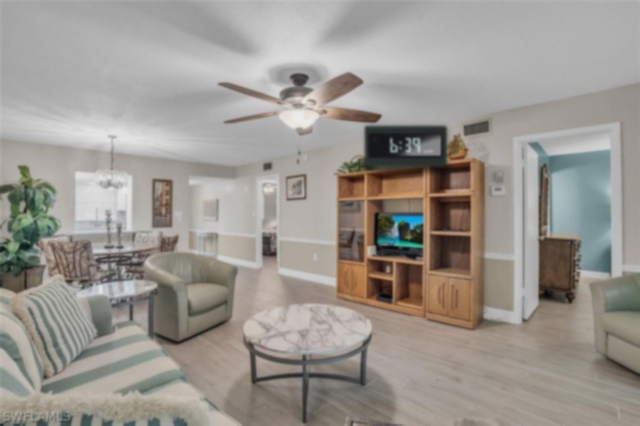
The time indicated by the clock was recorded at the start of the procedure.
6:39
